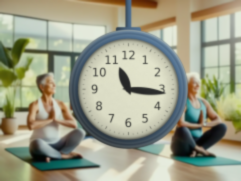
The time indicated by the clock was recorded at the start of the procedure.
11:16
